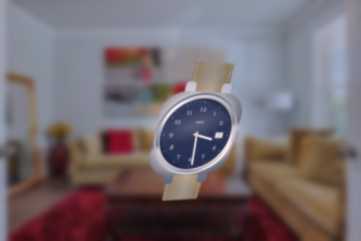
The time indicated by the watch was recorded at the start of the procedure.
3:29
